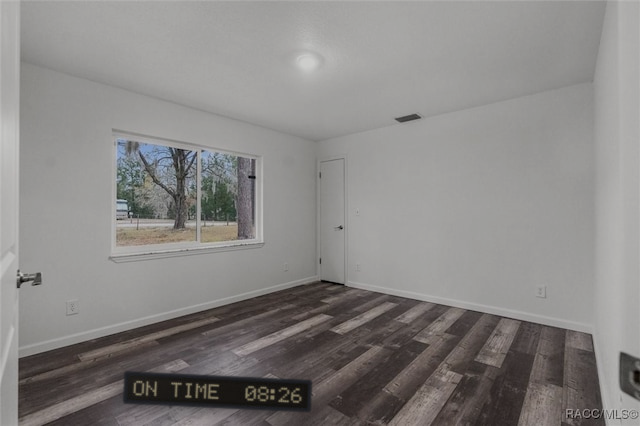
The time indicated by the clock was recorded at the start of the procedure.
8:26
